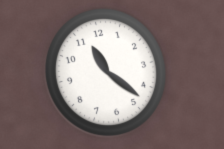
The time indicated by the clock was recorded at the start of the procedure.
11:23
